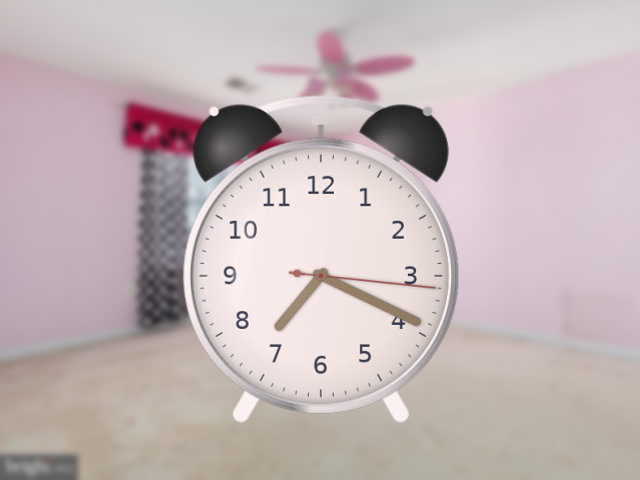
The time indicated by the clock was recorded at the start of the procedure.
7:19:16
